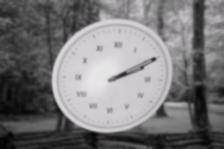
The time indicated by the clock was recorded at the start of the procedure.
2:10
